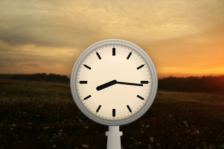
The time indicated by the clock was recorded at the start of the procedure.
8:16
